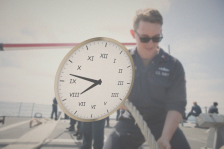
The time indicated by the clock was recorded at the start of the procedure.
7:47
